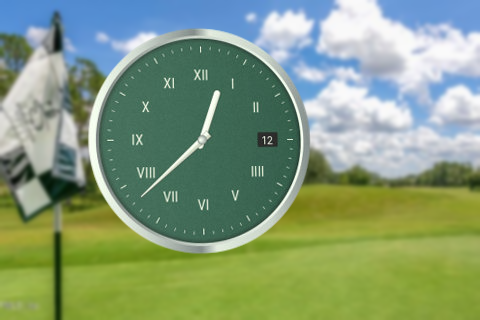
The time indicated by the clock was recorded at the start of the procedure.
12:38
